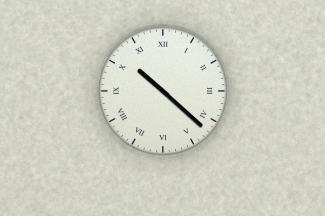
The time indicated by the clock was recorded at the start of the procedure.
10:22
